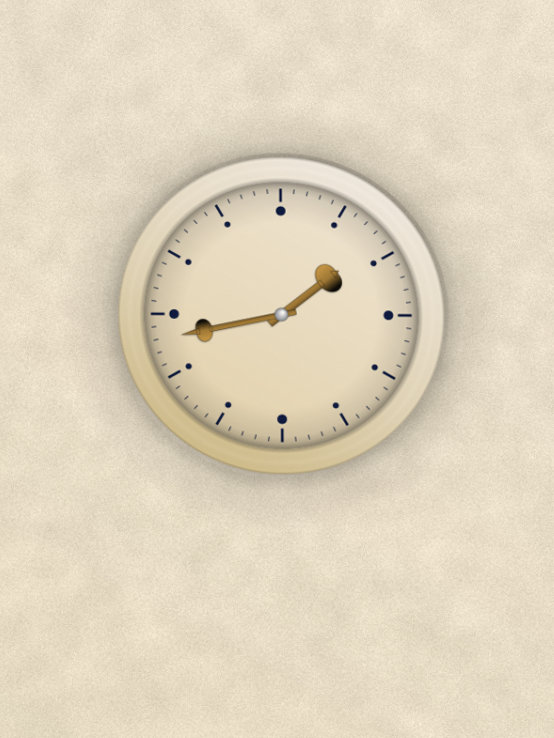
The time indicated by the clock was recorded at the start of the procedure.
1:43
